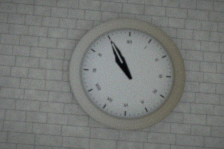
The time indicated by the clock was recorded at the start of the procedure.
10:55
